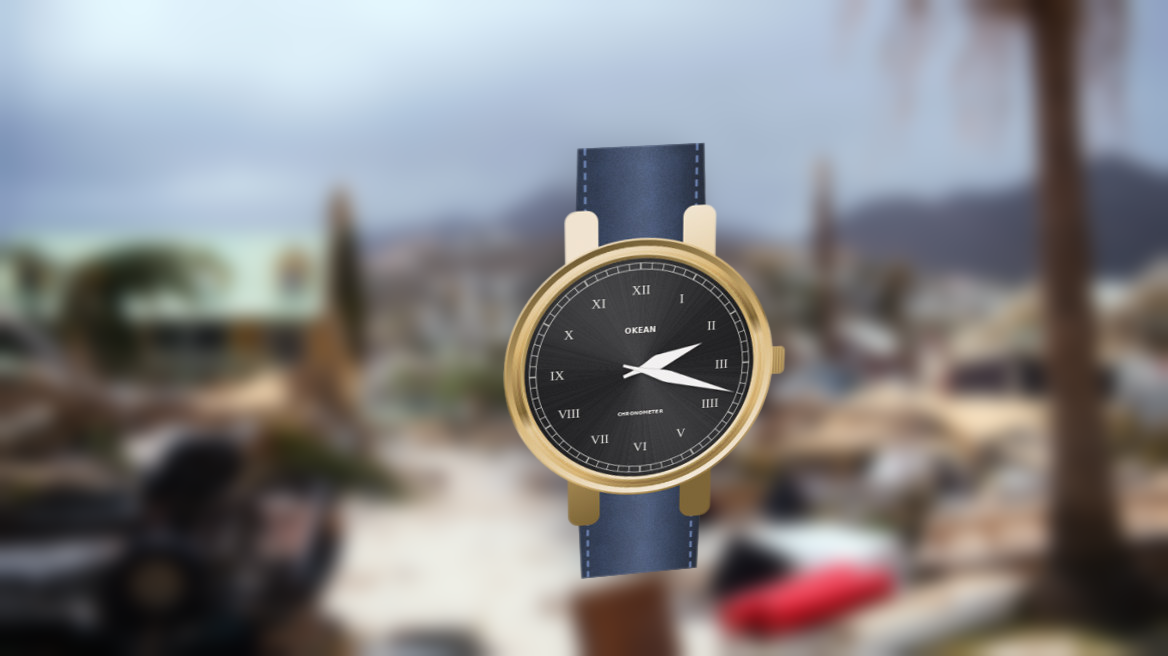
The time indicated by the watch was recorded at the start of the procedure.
2:18
